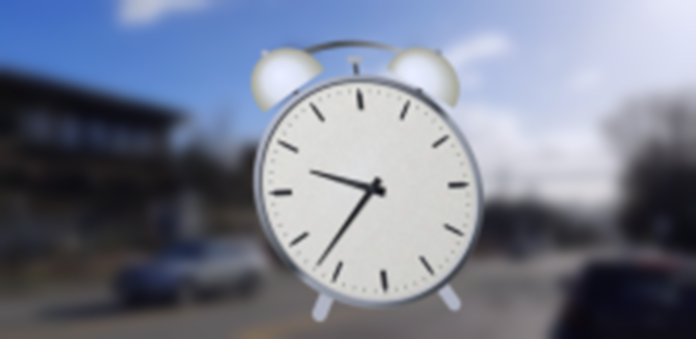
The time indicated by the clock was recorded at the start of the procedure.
9:37
